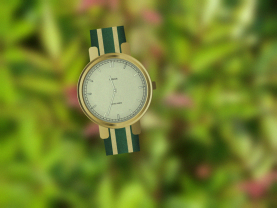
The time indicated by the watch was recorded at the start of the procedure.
11:34
